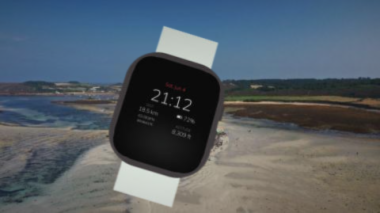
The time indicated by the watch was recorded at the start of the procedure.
21:12
